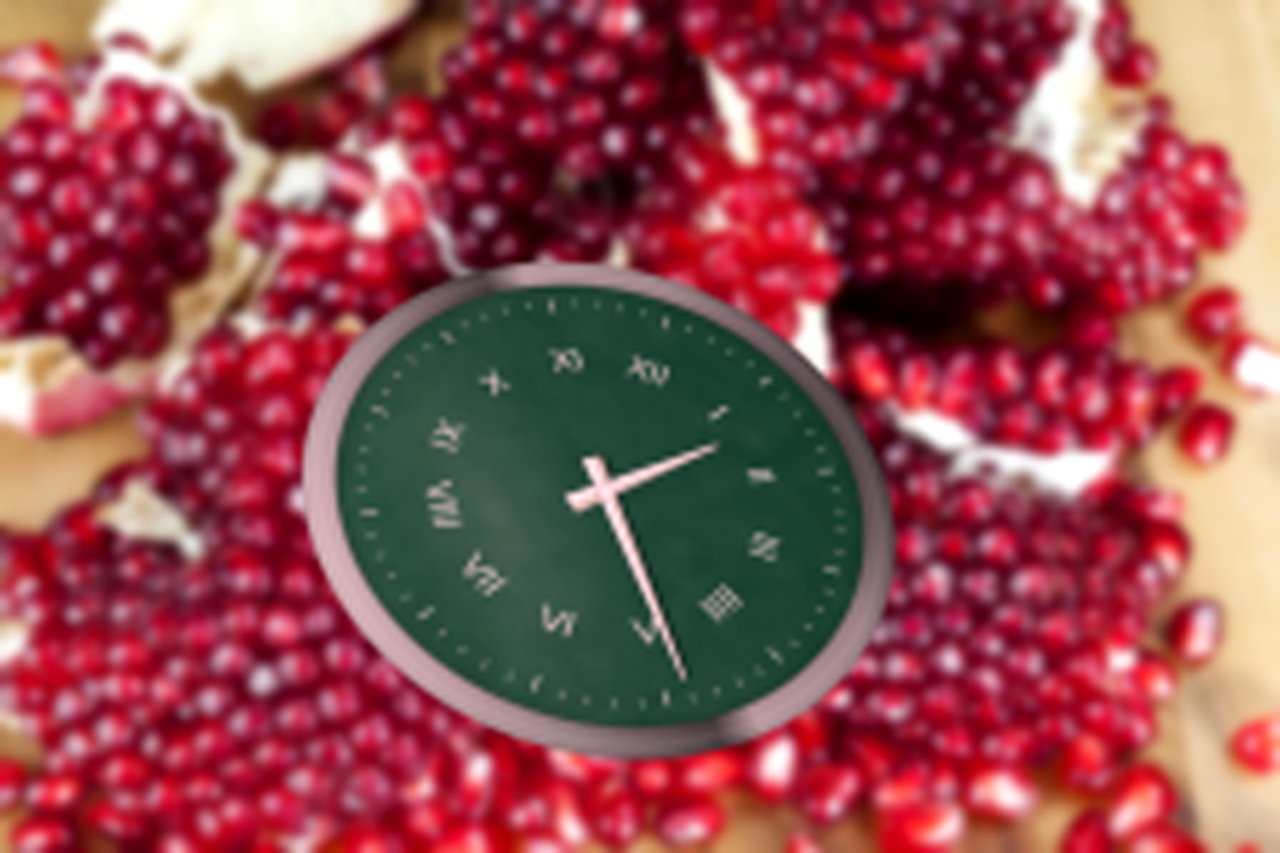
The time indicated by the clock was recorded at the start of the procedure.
1:24
